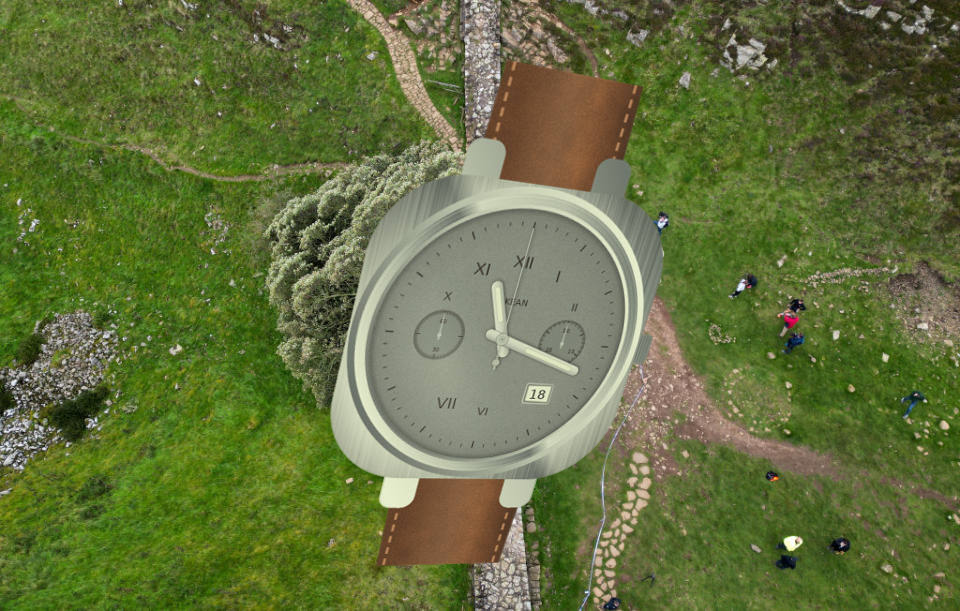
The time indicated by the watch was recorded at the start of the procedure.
11:18
